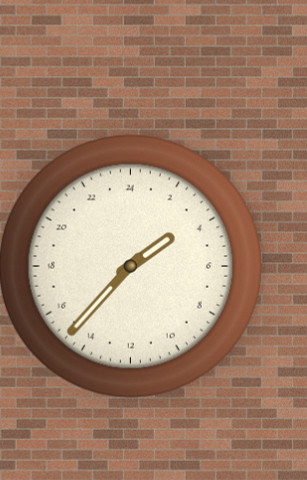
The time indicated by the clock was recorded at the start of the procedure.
3:37
